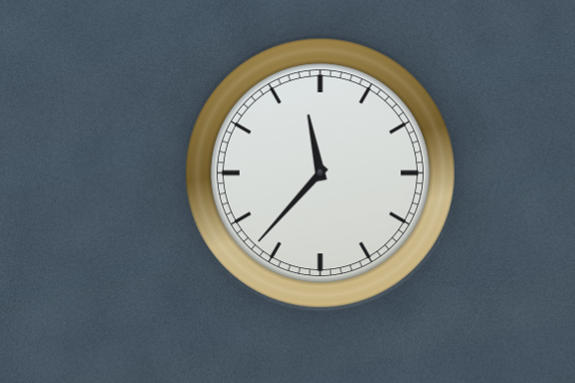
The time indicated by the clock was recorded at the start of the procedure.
11:37
